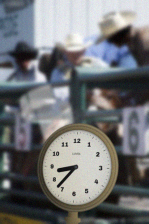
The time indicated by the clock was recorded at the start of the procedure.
8:37
